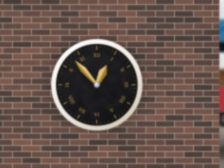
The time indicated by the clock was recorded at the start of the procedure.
12:53
